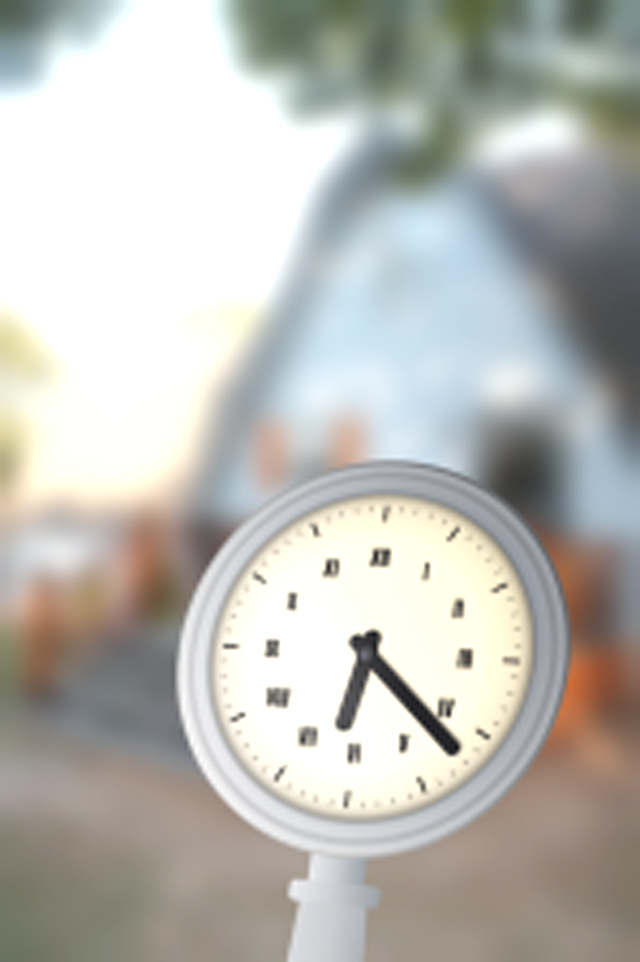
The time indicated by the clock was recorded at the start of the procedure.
6:22
